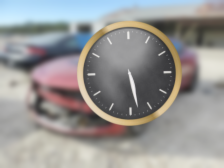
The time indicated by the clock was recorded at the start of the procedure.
5:28
